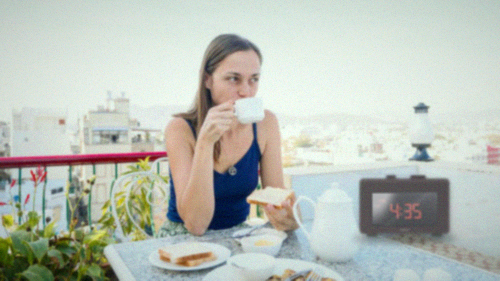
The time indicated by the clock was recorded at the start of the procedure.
4:35
